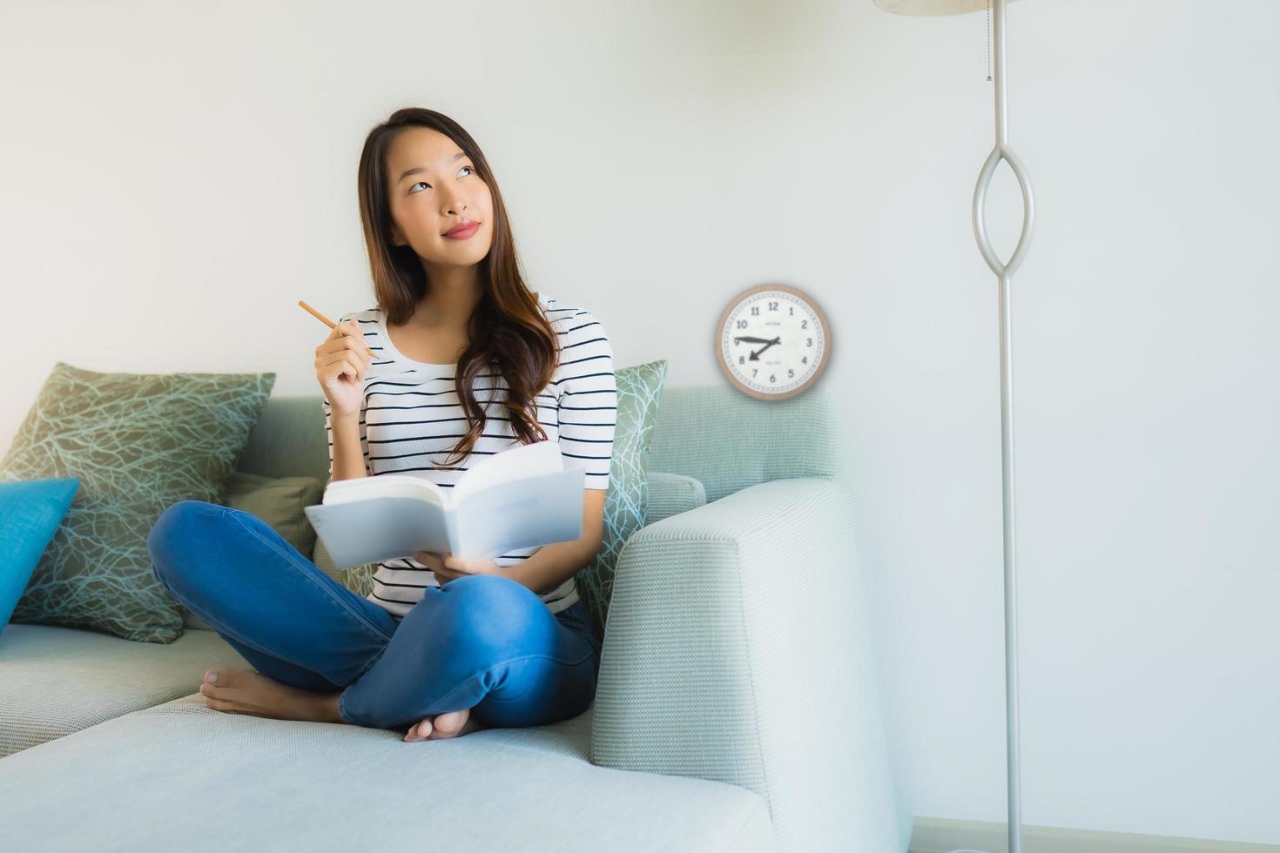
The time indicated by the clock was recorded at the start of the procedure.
7:46
